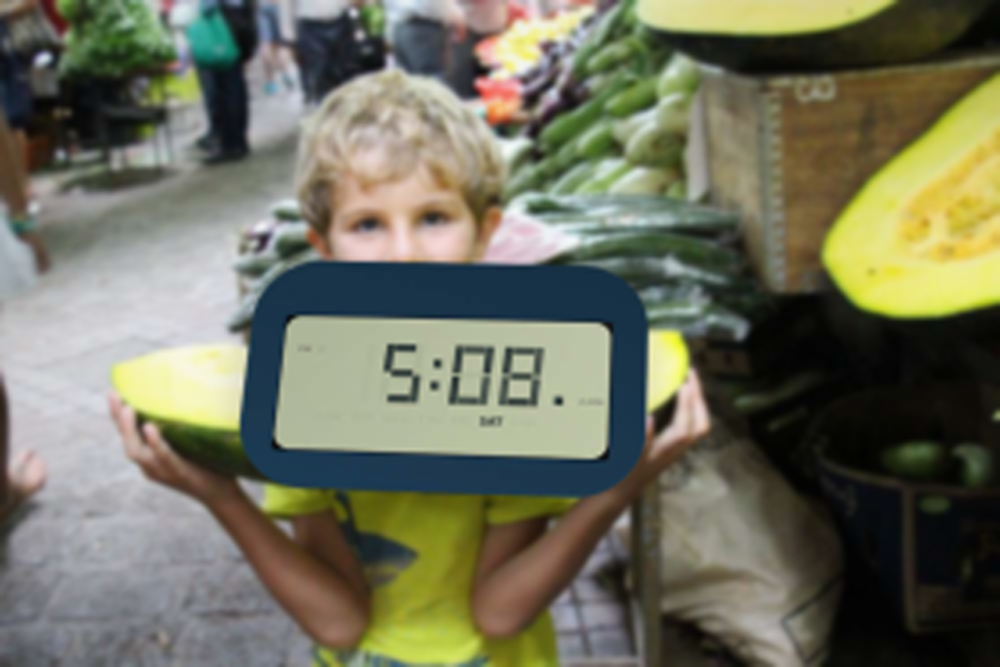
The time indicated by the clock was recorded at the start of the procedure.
5:08
